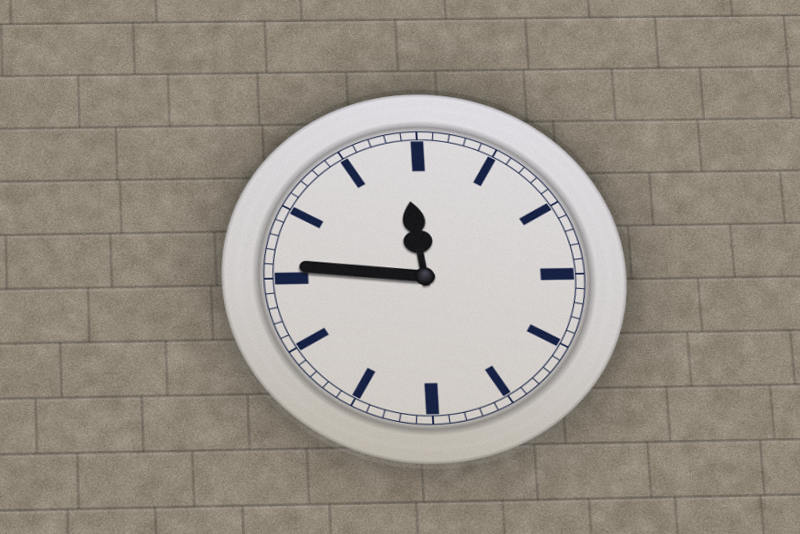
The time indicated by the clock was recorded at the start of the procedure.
11:46
